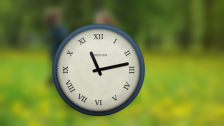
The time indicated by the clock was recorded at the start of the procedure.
11:13
